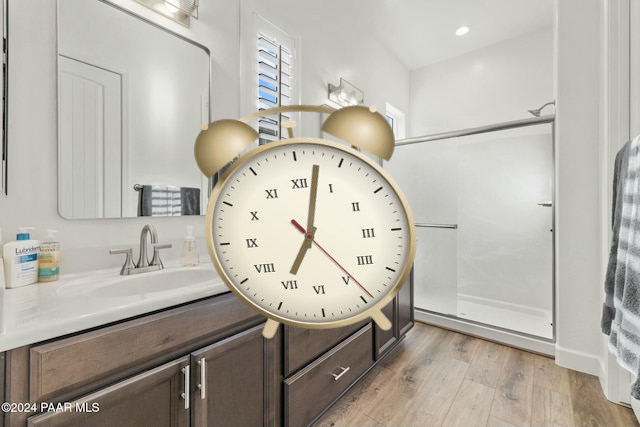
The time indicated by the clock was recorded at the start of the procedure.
7:02:24
